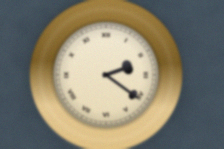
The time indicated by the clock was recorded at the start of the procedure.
2:21
